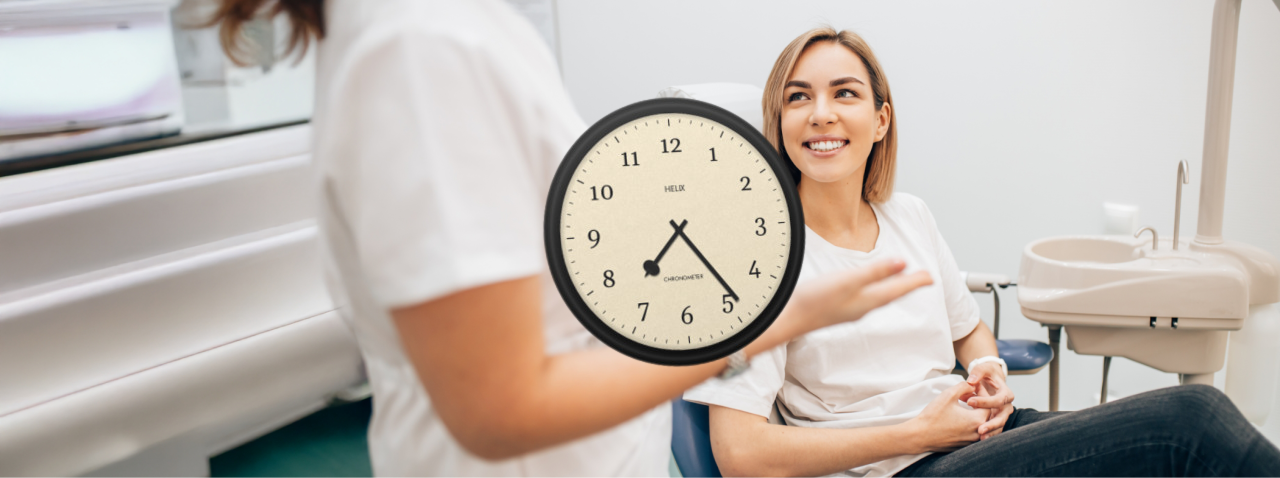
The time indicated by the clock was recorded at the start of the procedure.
7:24
